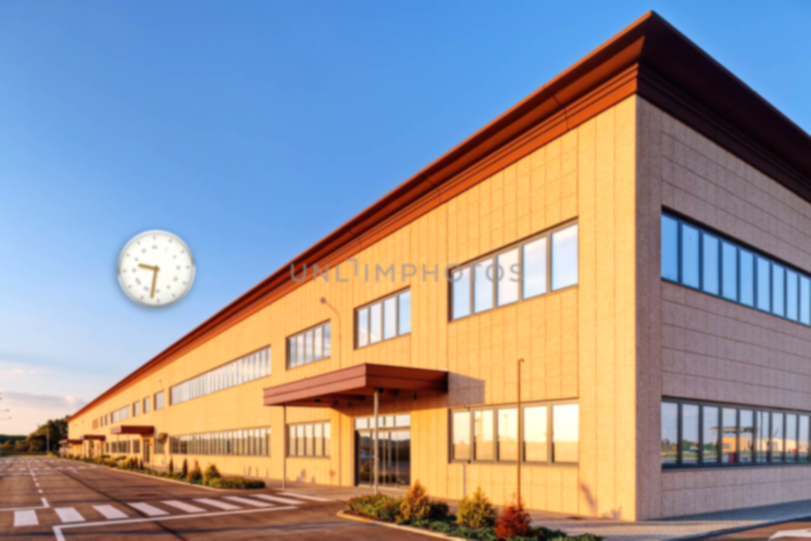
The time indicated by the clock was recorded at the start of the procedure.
9:32
